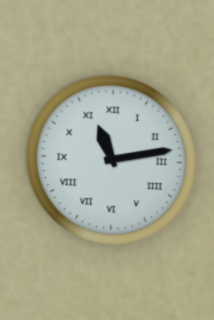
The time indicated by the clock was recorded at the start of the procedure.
11:13
